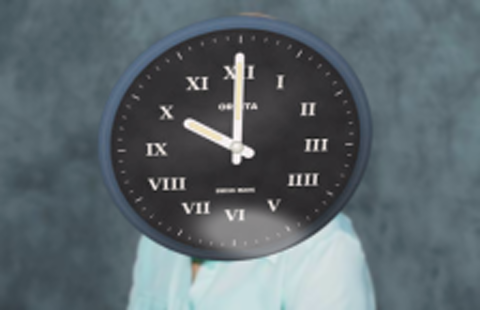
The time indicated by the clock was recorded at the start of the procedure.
10:00
